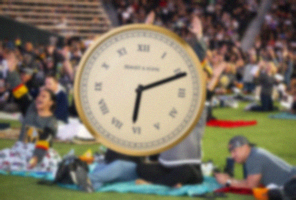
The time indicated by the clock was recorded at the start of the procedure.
6:11
